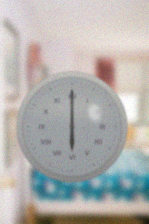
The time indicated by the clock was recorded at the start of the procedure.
6:00
